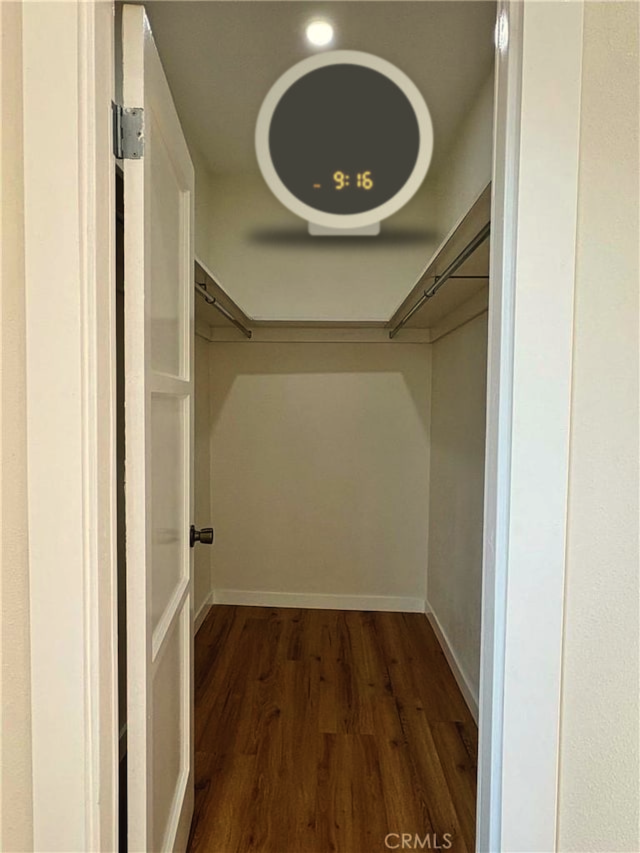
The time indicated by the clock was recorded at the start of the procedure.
9:16
